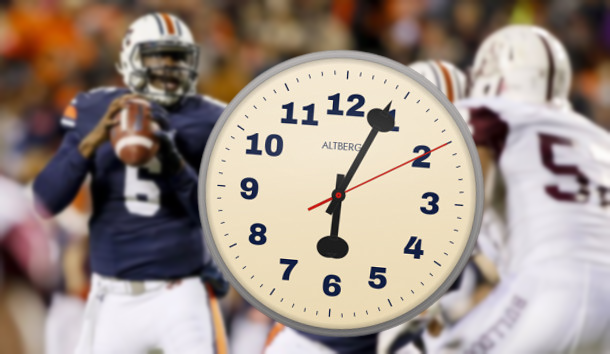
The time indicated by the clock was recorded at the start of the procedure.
6:04:10
